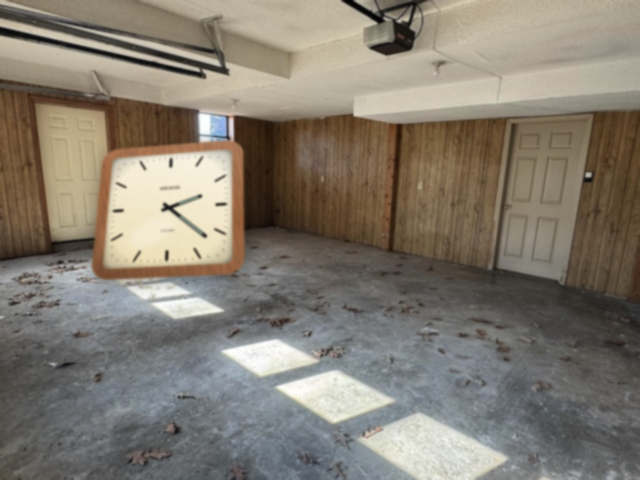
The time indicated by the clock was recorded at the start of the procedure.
2:22
